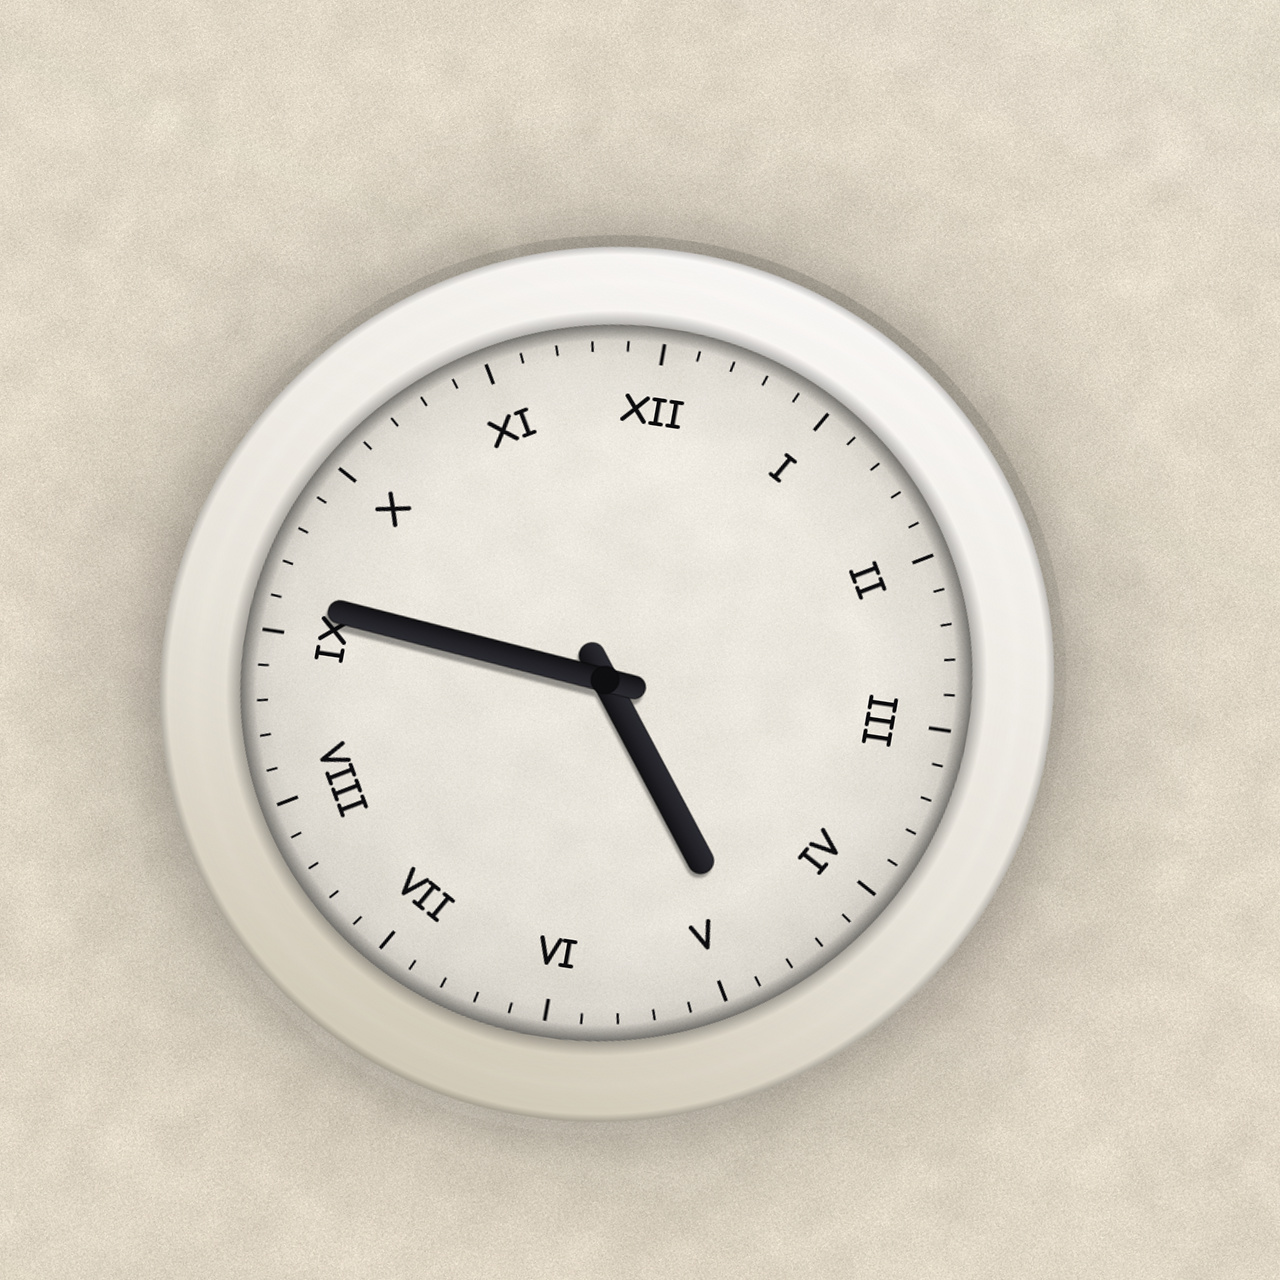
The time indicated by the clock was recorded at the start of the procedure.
4:46
